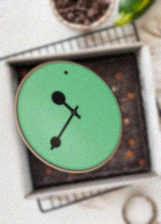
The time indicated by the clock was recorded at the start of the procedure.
10:37
